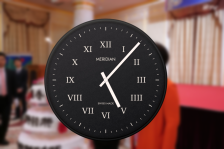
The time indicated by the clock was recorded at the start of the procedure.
5:07
